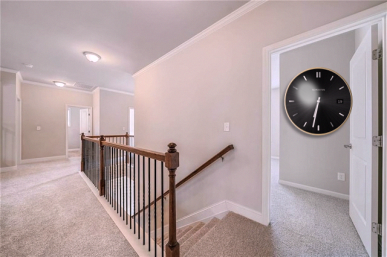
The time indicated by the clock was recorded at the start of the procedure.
6:32
